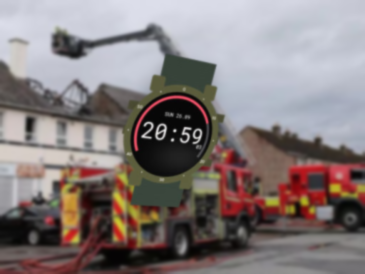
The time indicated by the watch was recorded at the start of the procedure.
20:59
